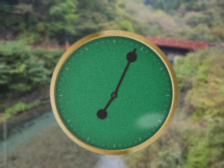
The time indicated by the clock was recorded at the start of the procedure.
7:04
